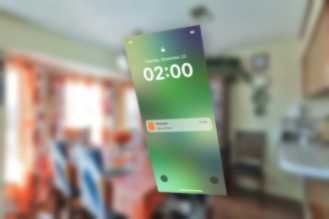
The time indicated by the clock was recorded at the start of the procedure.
2:00
